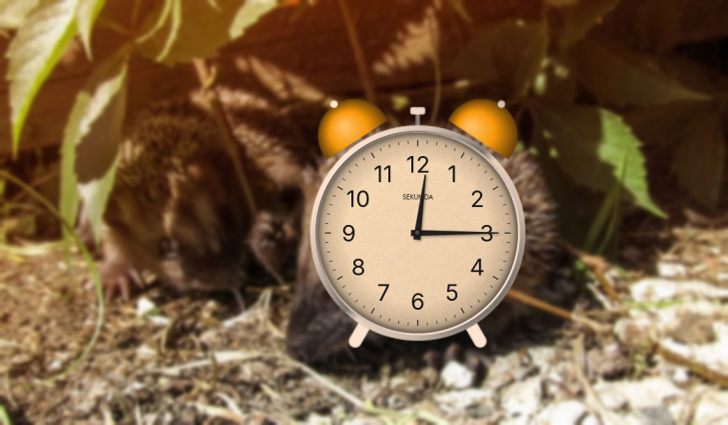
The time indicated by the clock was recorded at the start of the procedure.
12:15
